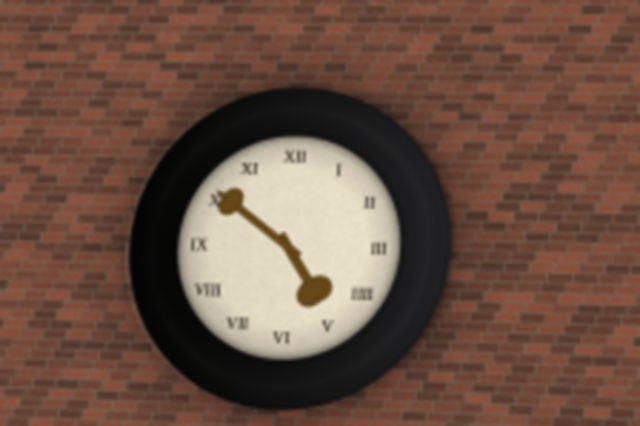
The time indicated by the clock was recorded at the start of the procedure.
4:51
